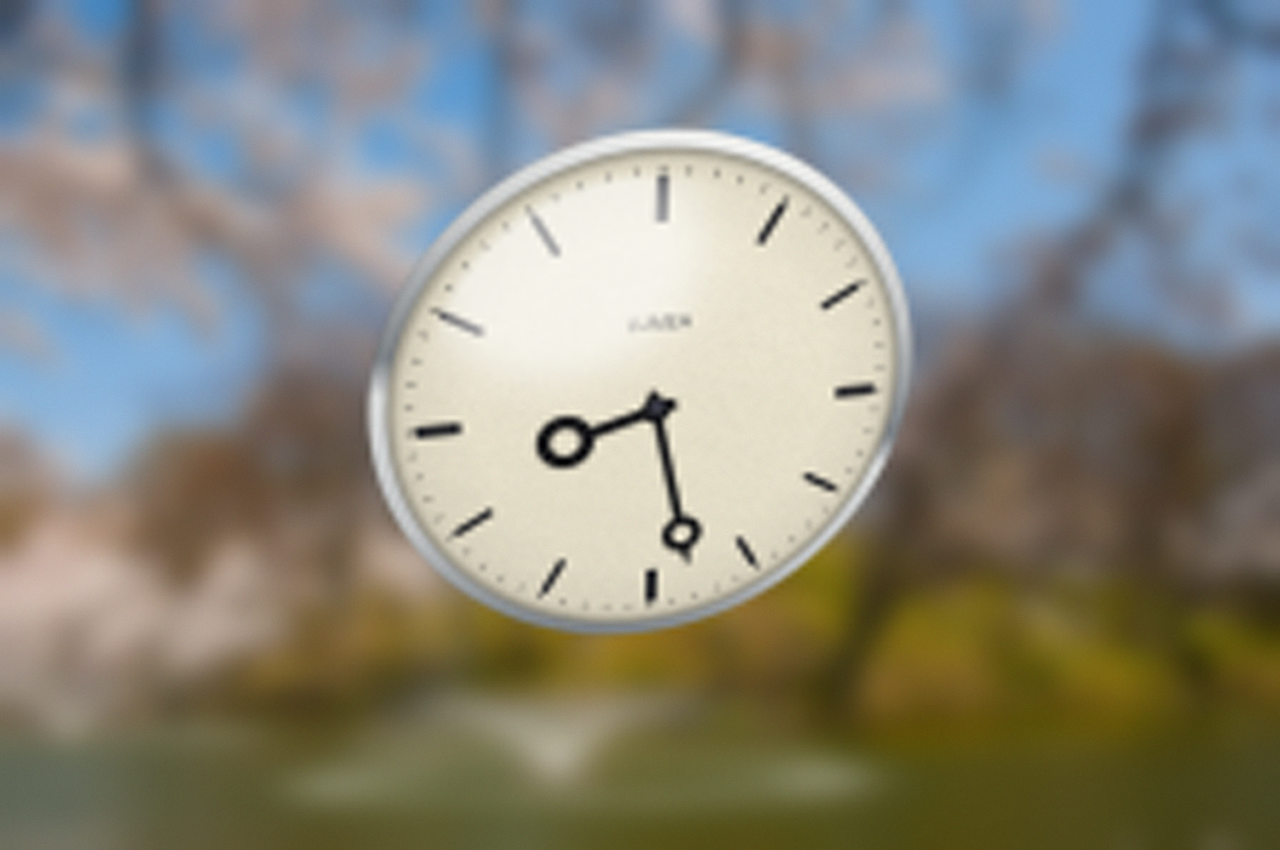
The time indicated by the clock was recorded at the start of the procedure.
8:28
